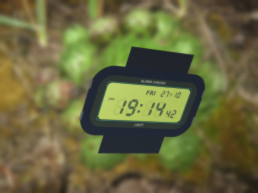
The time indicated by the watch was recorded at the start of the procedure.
19:14
